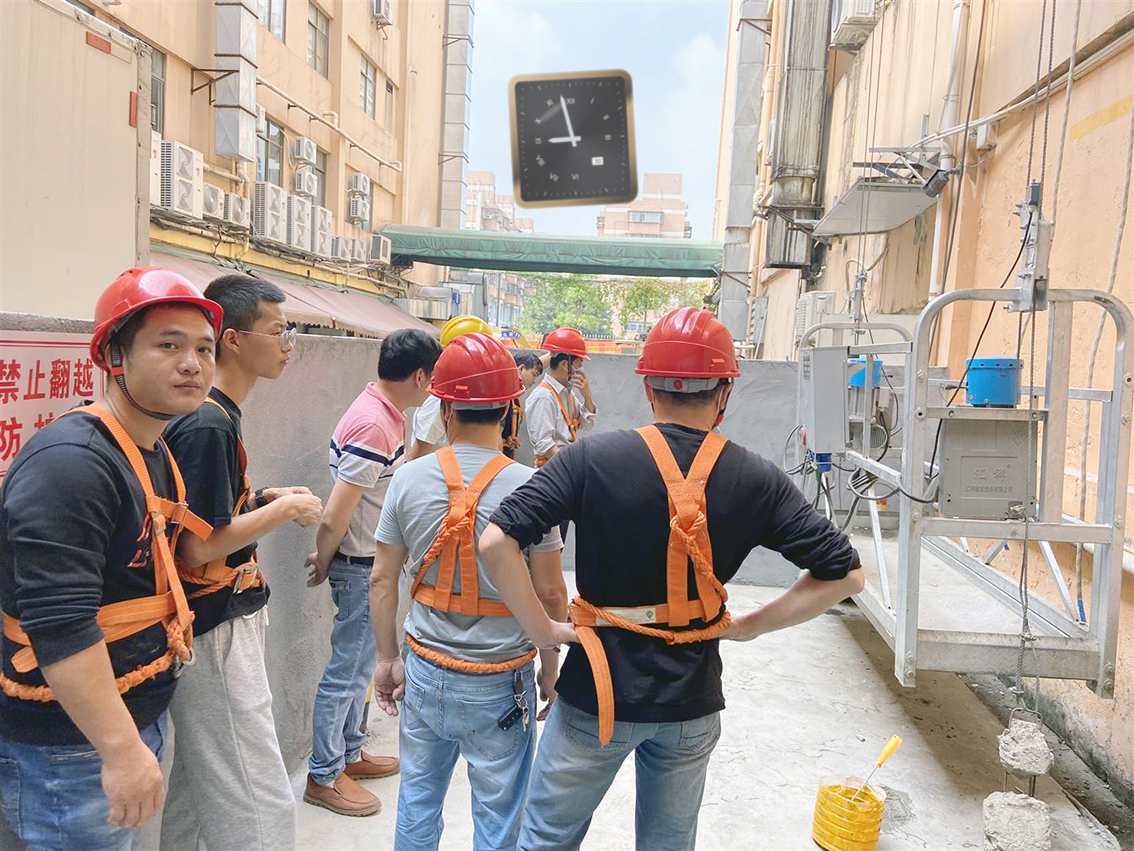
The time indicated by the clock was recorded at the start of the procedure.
8:58
